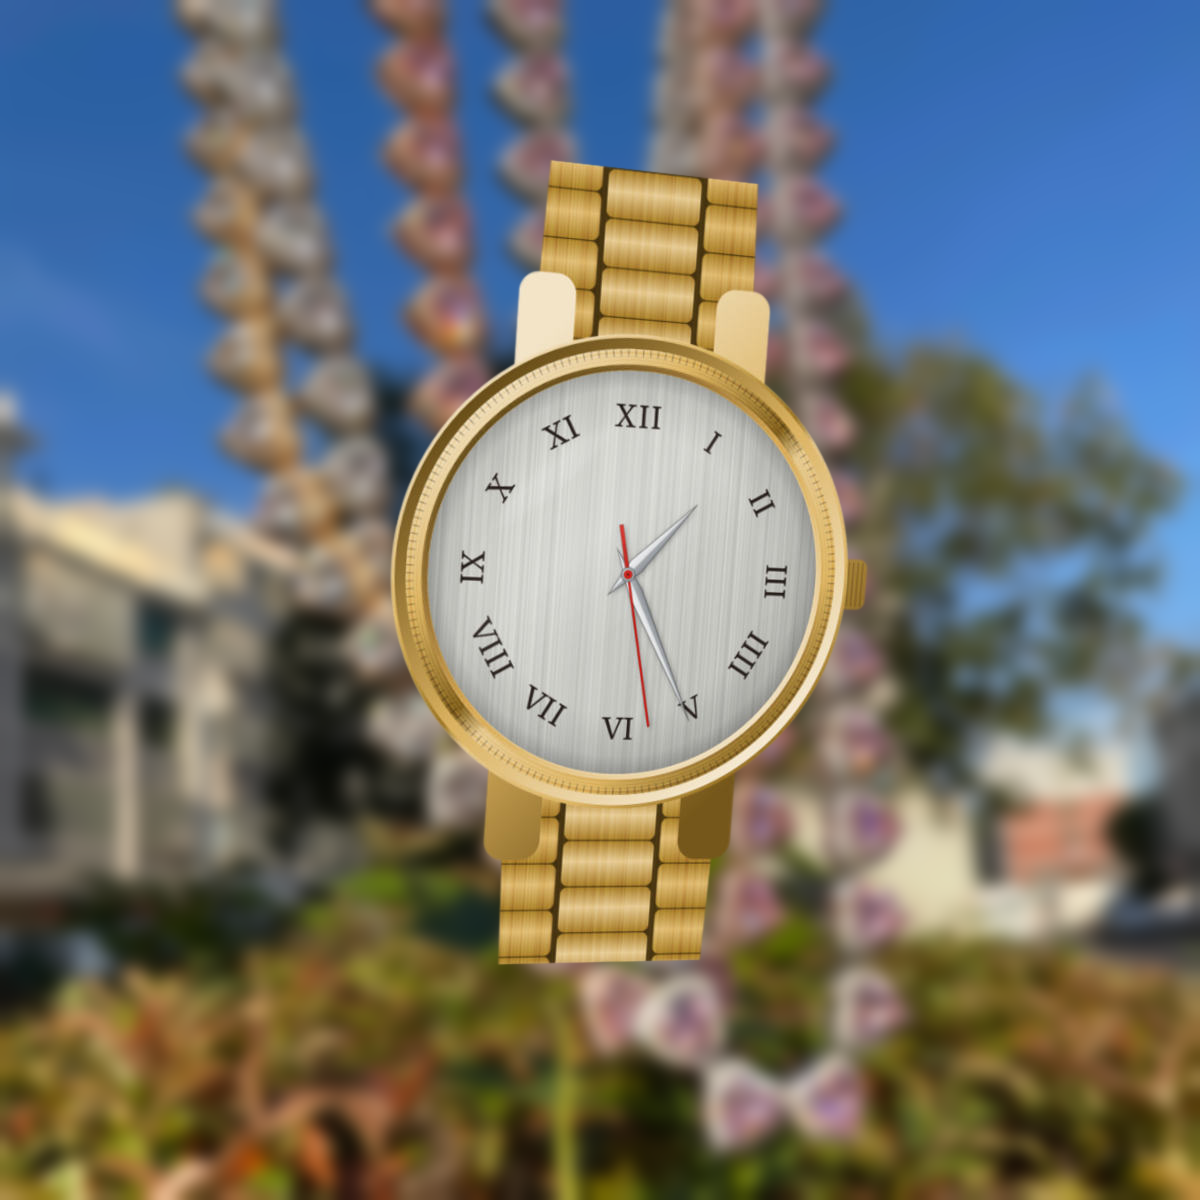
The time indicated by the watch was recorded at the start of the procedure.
1:25:28
